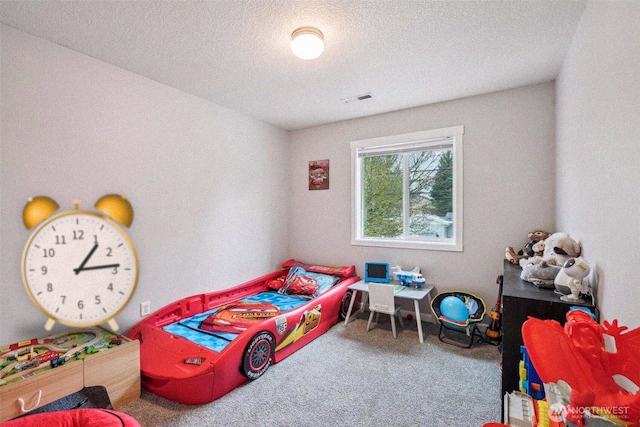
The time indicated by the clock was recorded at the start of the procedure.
1:14
